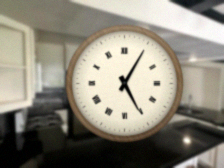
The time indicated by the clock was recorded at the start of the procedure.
5:05
